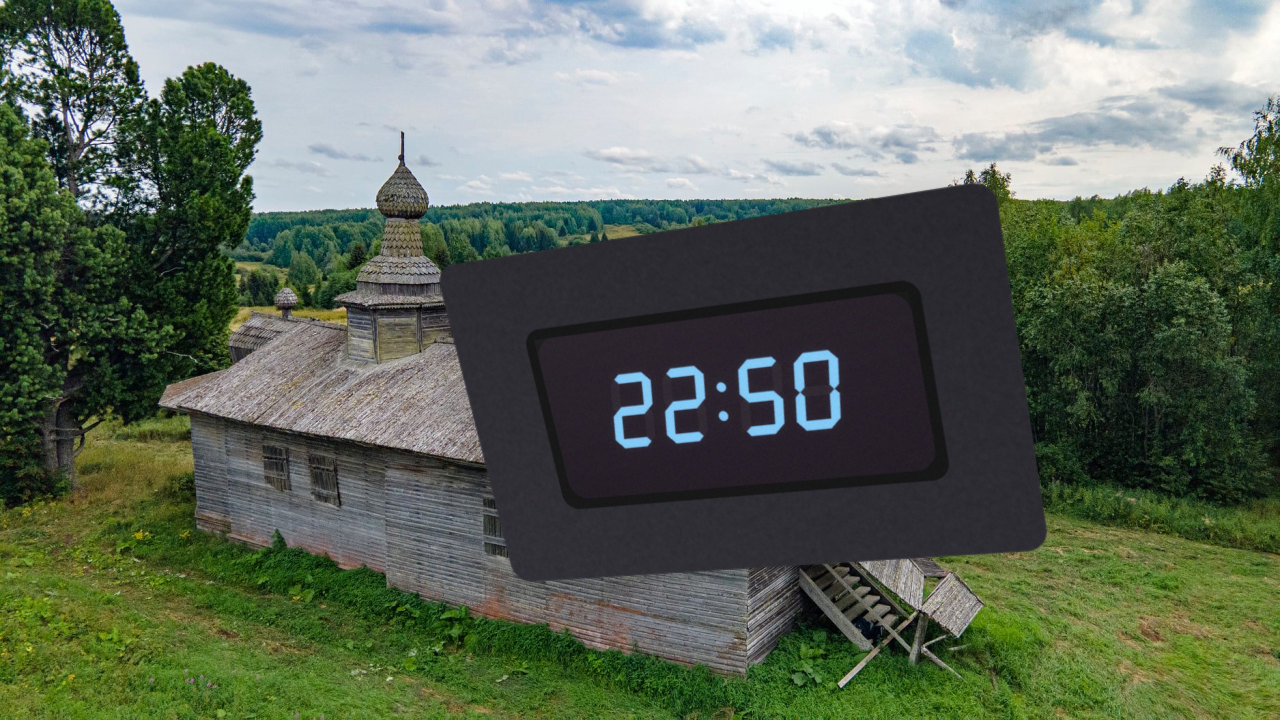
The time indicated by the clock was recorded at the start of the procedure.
22:50
